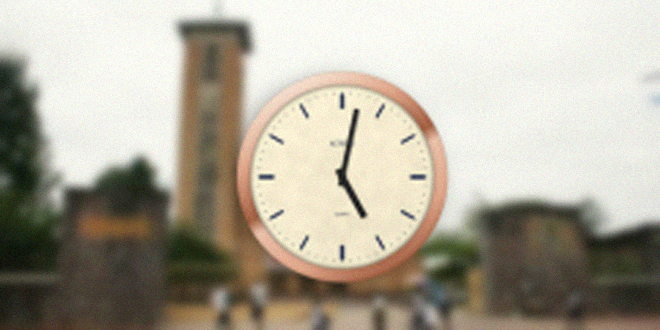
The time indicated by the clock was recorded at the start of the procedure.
5:02
